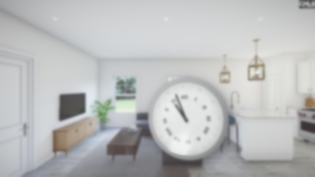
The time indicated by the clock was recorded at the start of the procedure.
10:57
